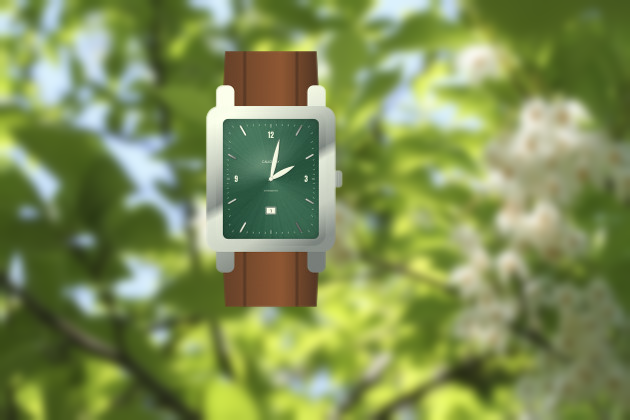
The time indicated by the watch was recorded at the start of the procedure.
2:02
